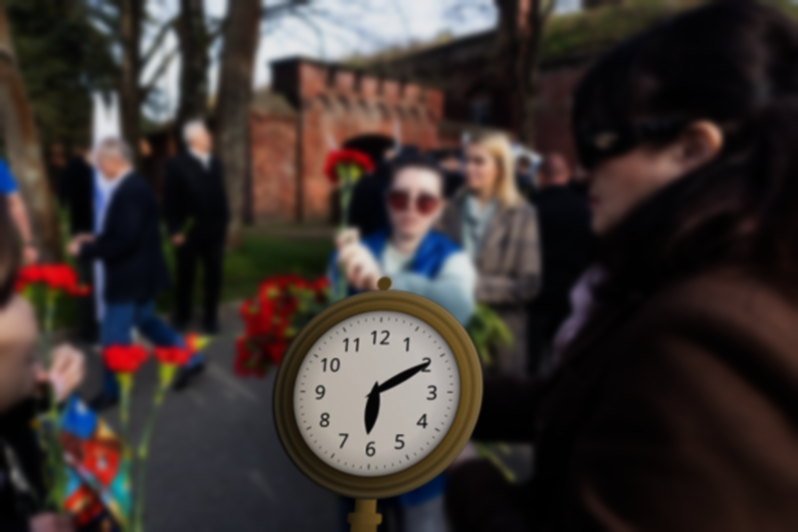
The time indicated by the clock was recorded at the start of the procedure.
6:10
